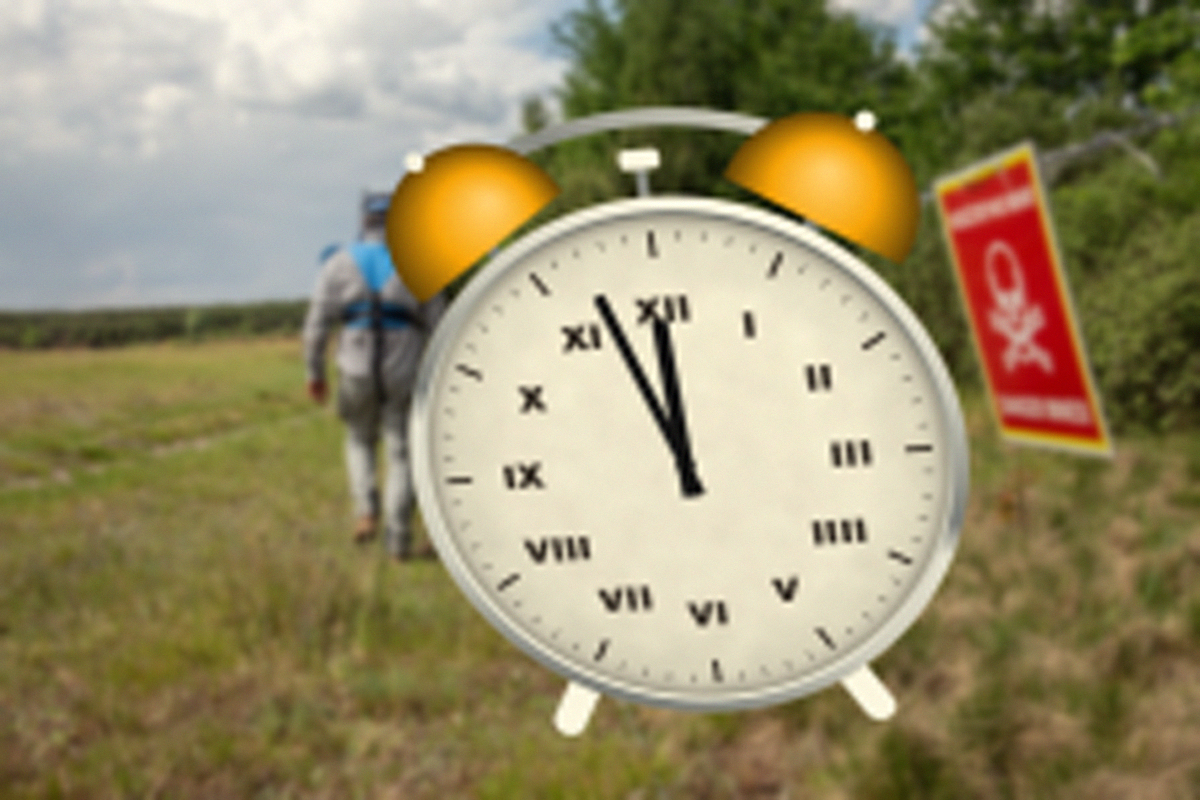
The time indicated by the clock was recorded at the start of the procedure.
11:57
